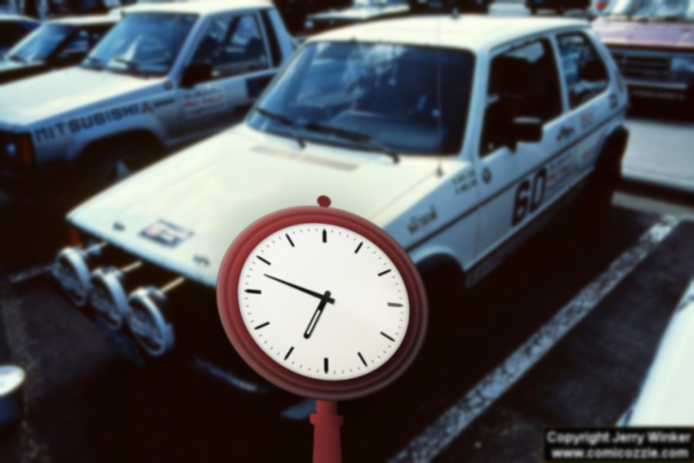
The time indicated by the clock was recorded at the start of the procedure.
6:48
